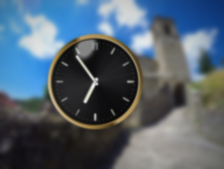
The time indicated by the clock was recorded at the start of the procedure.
6:54
